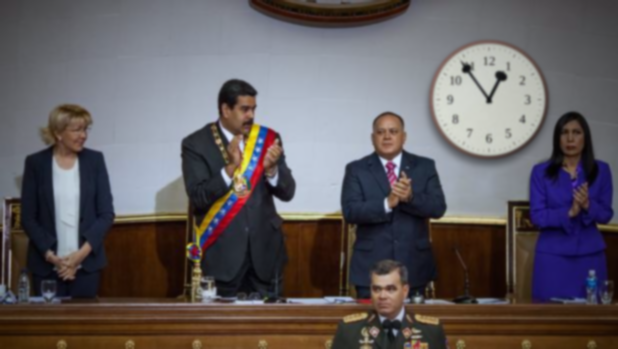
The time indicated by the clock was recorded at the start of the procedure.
12:54
